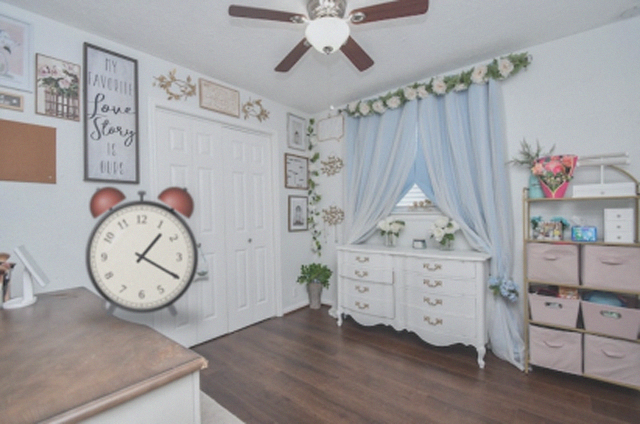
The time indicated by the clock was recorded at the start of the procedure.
1:20
